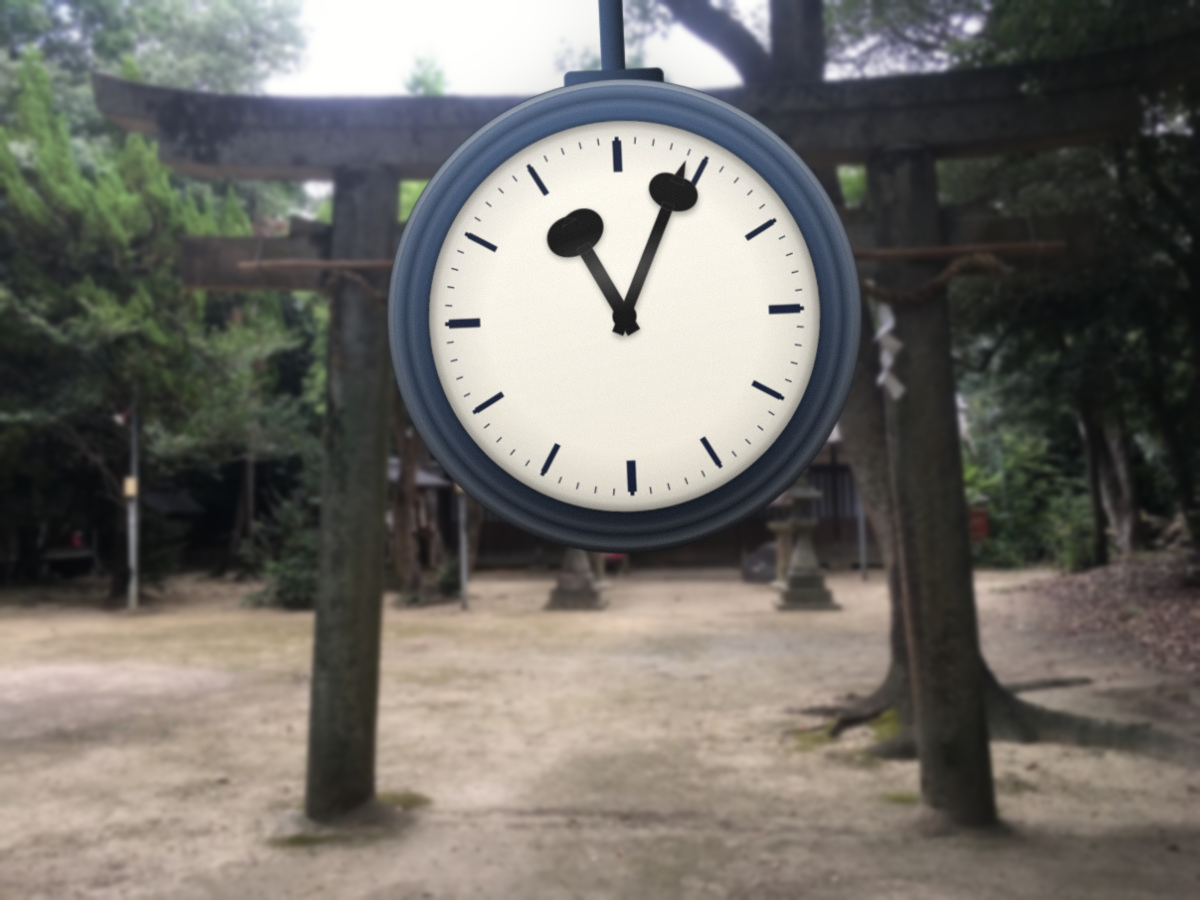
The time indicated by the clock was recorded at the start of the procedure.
11:04
